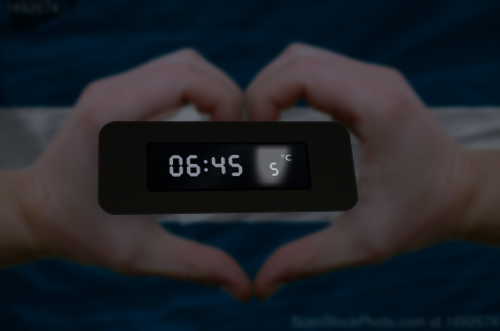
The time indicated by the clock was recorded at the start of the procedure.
6:45
